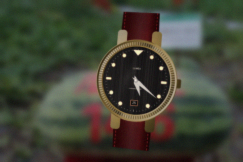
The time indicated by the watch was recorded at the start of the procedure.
5:21
